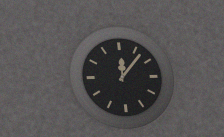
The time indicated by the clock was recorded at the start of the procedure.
12:07
